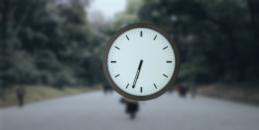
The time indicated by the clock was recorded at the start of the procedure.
6:33
